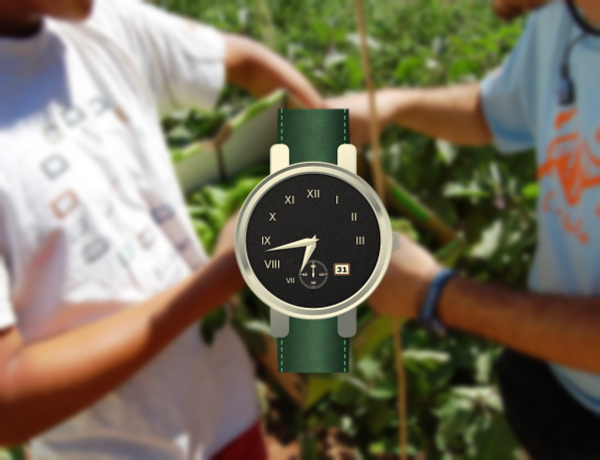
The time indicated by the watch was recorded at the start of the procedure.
6:43
